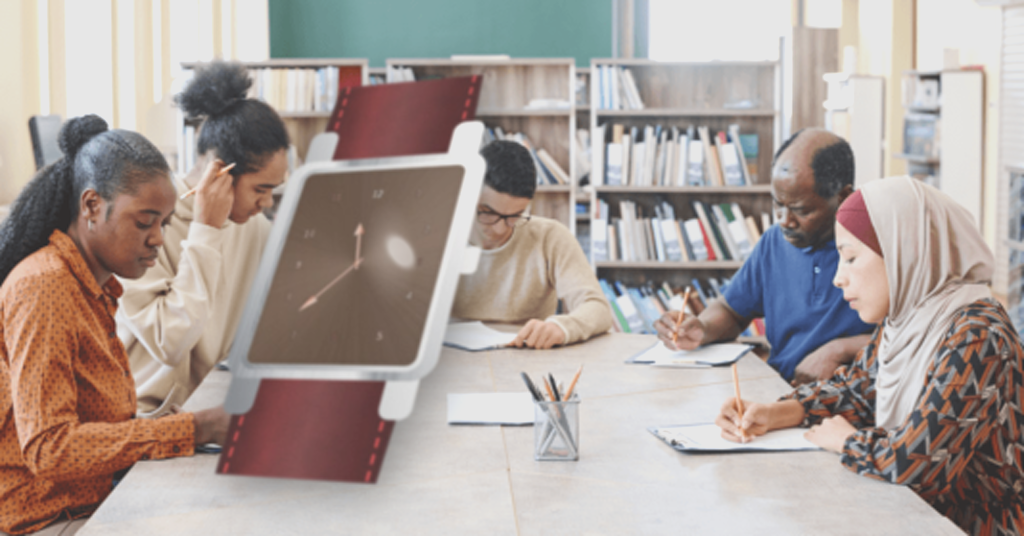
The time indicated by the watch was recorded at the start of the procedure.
11:37
